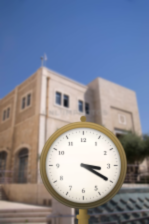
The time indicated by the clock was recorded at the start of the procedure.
3:20
